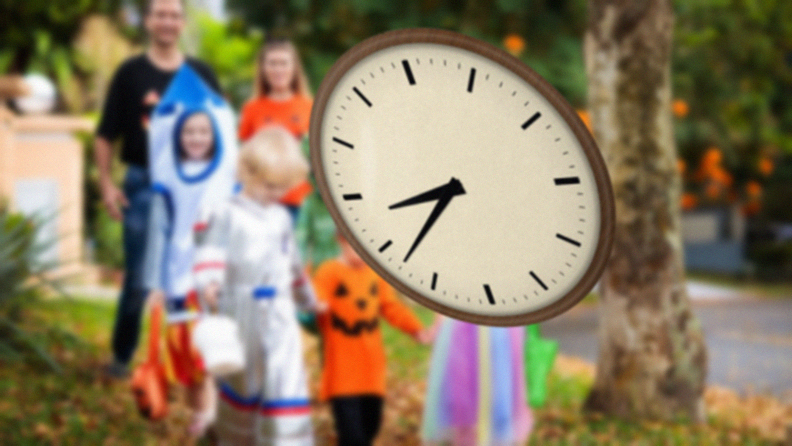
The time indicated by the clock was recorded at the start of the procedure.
8:38
